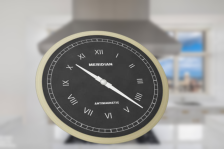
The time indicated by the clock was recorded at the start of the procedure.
10:22
